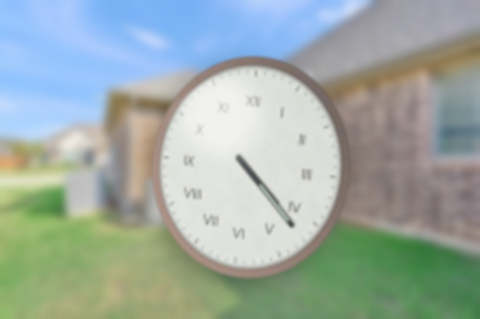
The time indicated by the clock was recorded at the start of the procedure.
4:22
